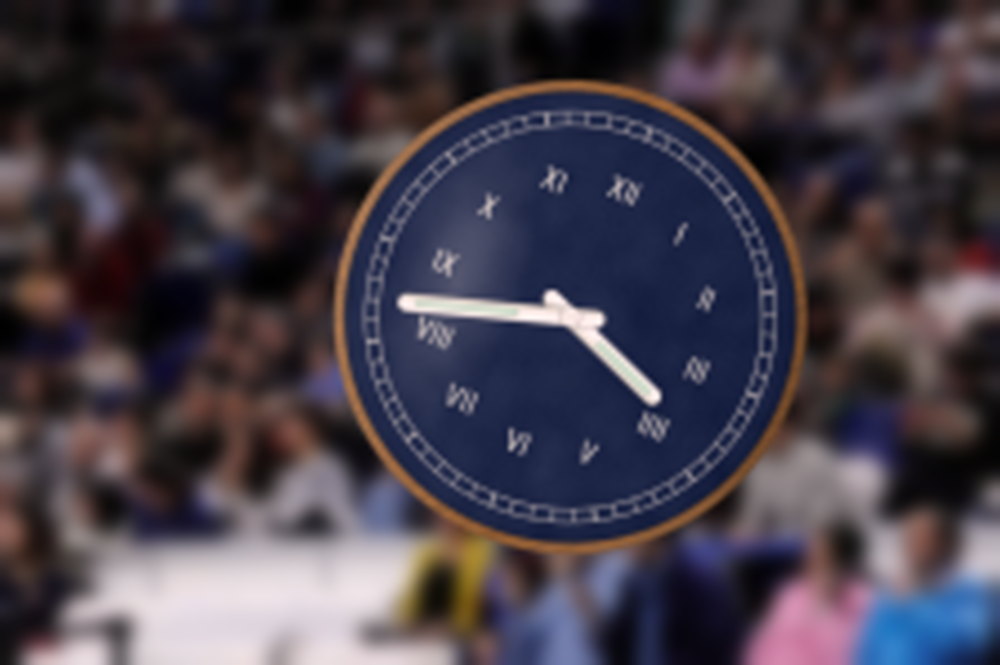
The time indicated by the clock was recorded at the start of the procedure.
3:42
